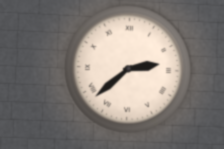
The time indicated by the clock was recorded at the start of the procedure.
2:38
